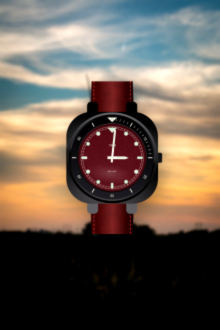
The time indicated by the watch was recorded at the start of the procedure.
3:01
